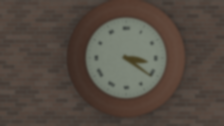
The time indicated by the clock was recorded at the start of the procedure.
3:21
